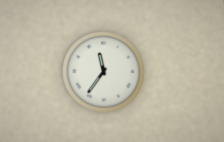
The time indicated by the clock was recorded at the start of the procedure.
11:36
